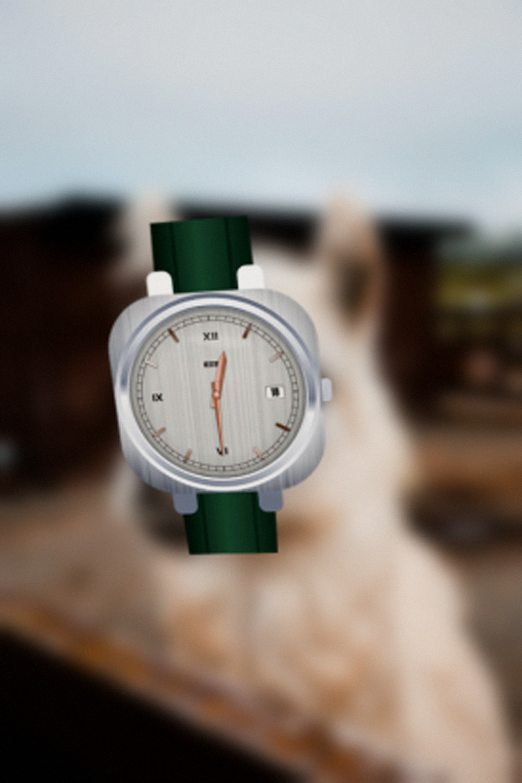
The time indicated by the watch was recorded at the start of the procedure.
12:30
